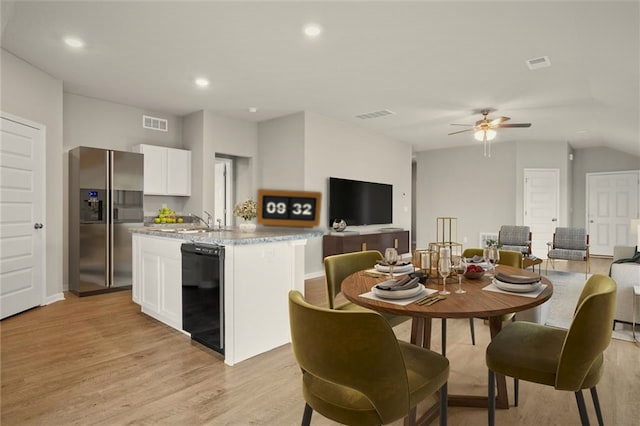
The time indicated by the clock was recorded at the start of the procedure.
9:32
